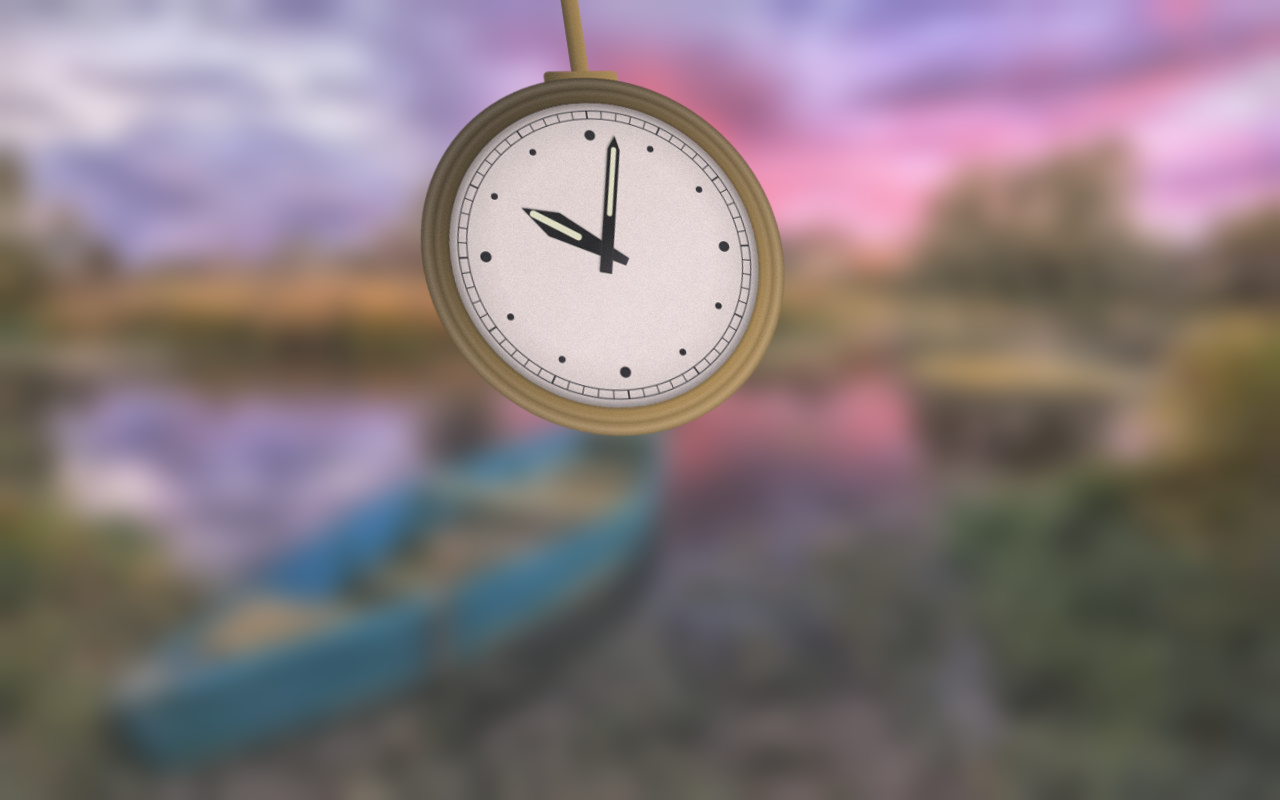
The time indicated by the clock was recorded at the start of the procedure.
10:02
